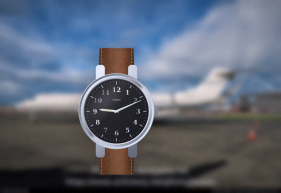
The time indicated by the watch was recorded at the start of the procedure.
9:11
